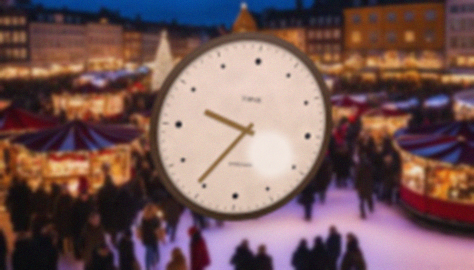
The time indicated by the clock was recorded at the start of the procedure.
9:36
